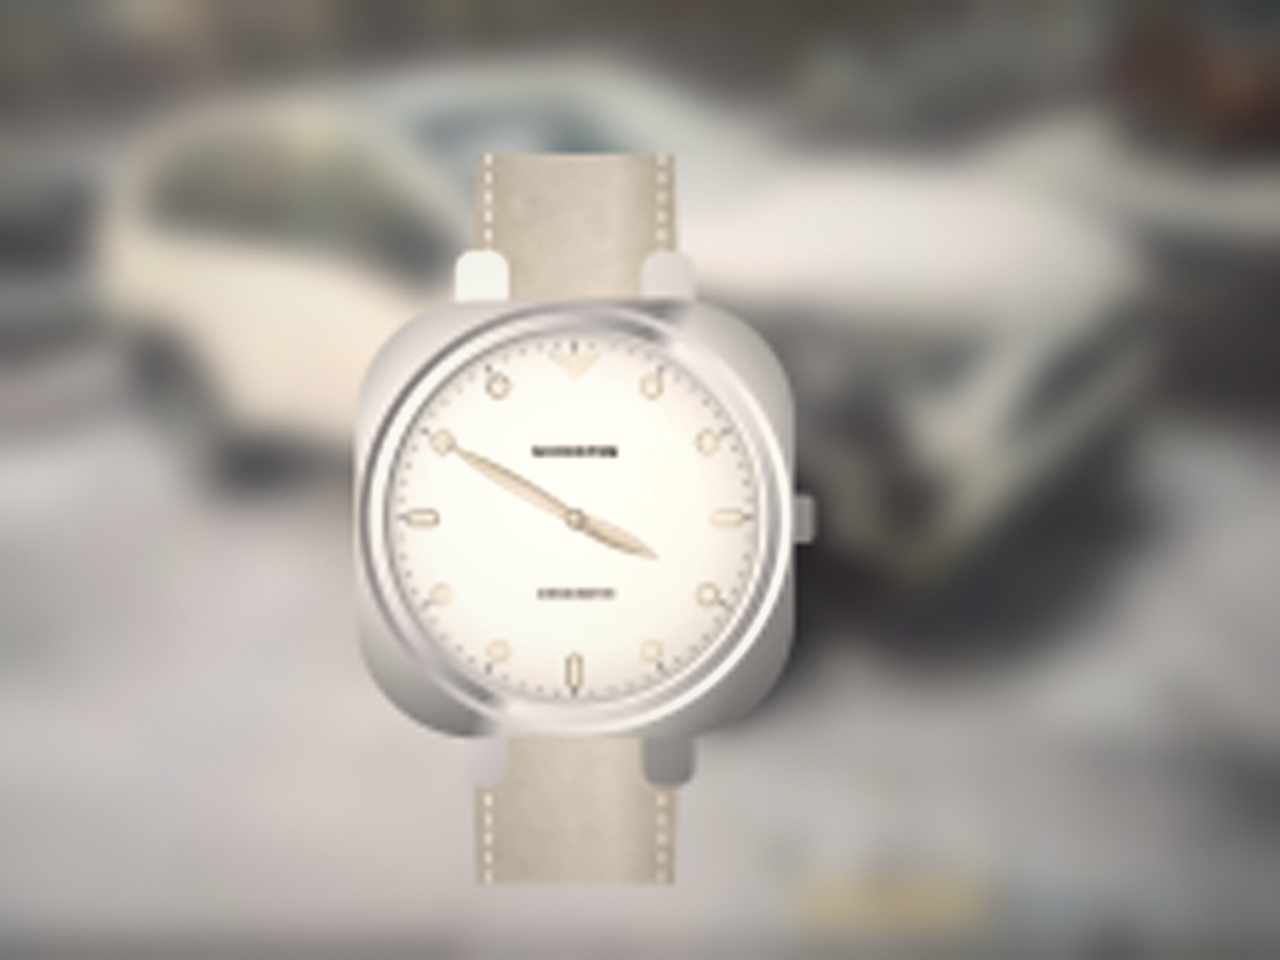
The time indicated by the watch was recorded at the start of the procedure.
3:50
